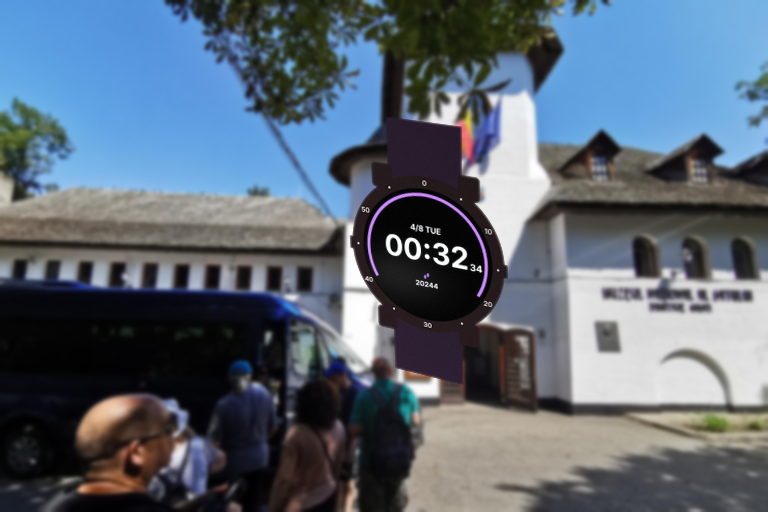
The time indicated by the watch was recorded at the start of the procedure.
0:32:34
